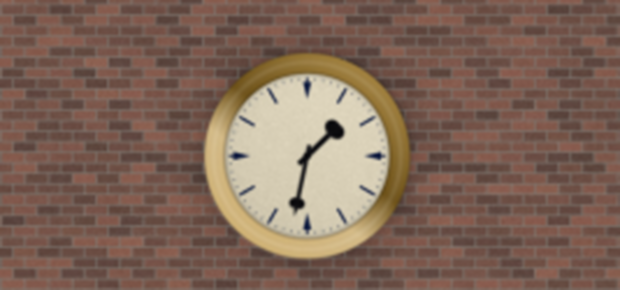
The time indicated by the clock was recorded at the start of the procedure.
1:32
